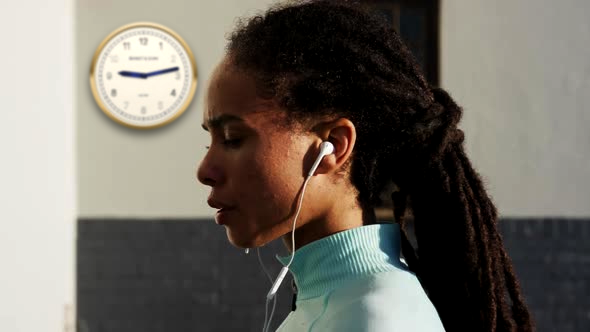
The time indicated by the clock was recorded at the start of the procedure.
9:13
